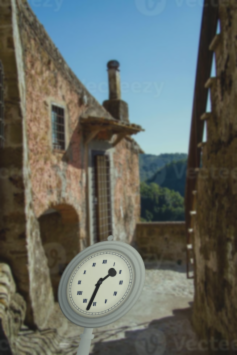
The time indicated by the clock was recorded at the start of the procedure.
1:32
